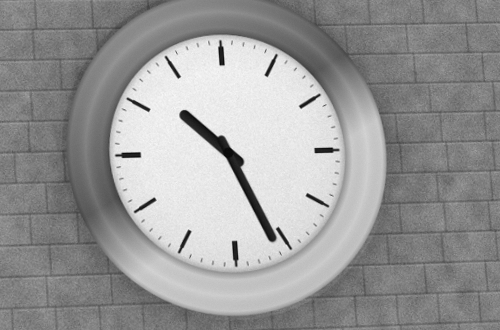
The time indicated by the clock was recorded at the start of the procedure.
10:26
